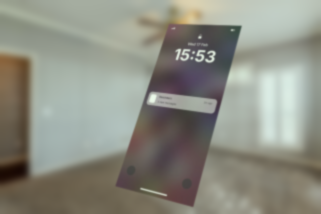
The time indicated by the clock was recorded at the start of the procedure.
15:53
